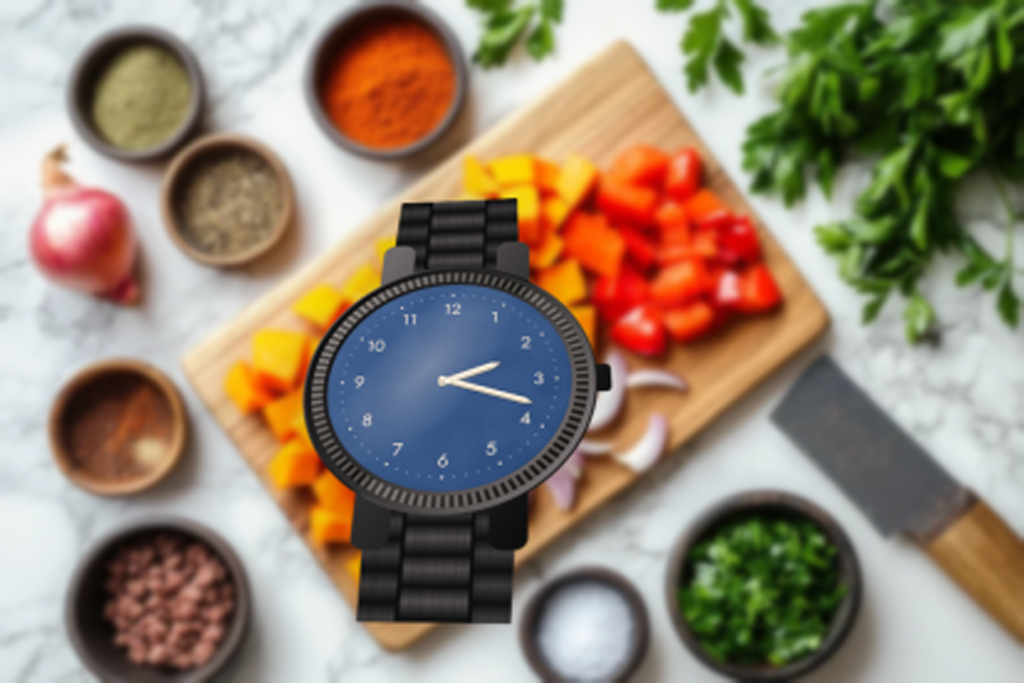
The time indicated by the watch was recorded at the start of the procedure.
2:18
